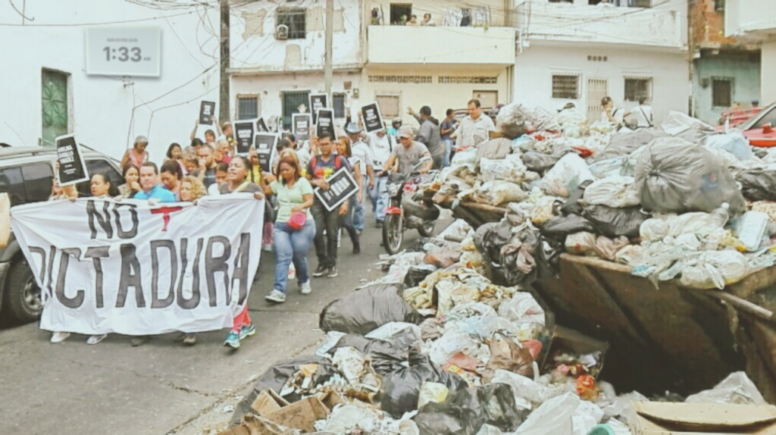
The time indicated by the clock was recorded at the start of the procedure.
1:33
